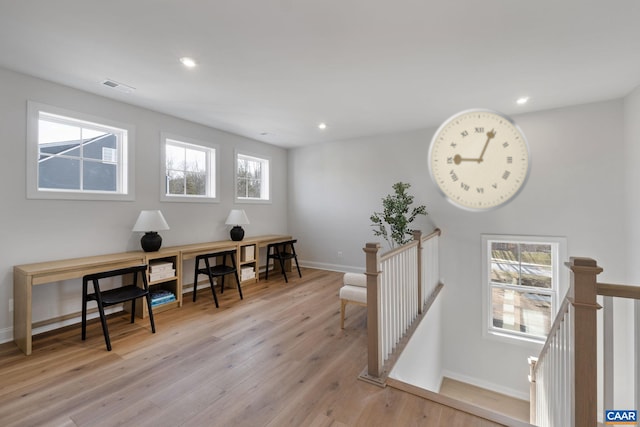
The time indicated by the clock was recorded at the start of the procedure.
9:04
